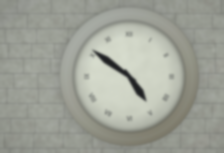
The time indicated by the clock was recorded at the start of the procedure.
4:51
